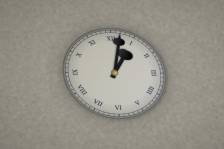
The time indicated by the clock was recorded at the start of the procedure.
1:02
